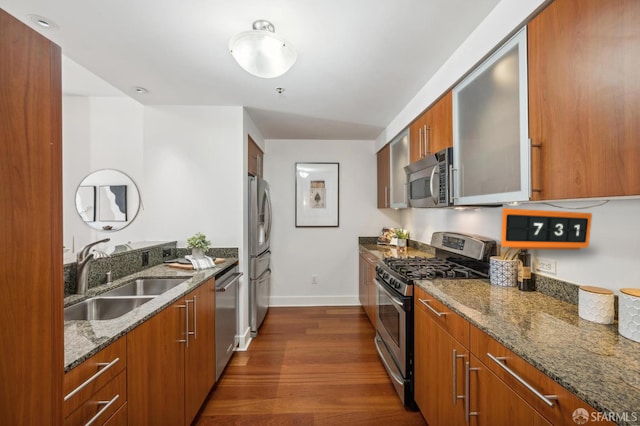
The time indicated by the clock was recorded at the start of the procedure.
7:31
